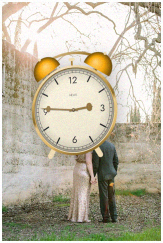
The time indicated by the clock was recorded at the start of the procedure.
2:46
